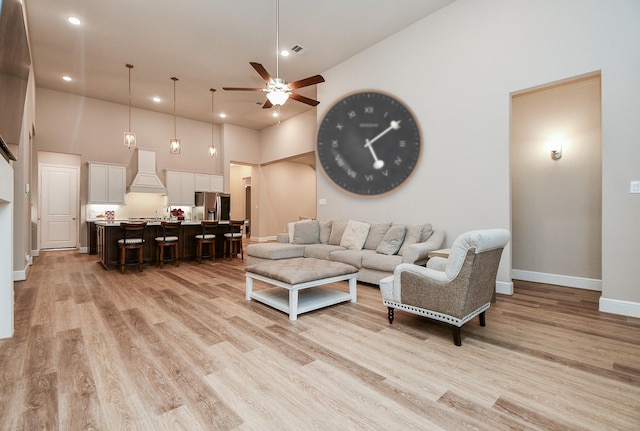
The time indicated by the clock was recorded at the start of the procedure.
5:09
